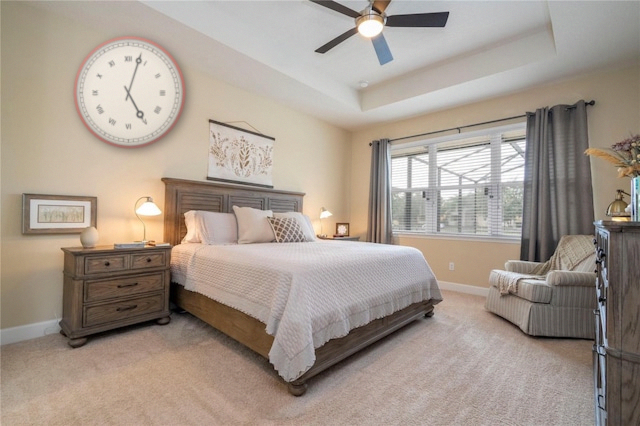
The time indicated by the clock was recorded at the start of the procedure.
5:03
